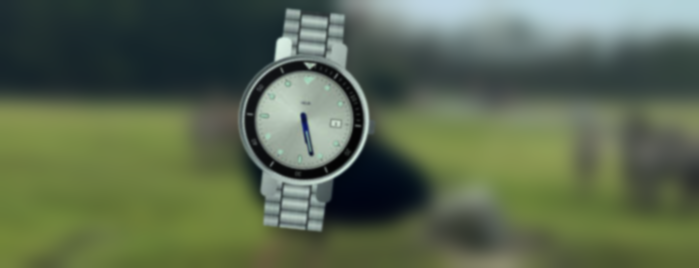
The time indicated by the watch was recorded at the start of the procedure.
5:27
